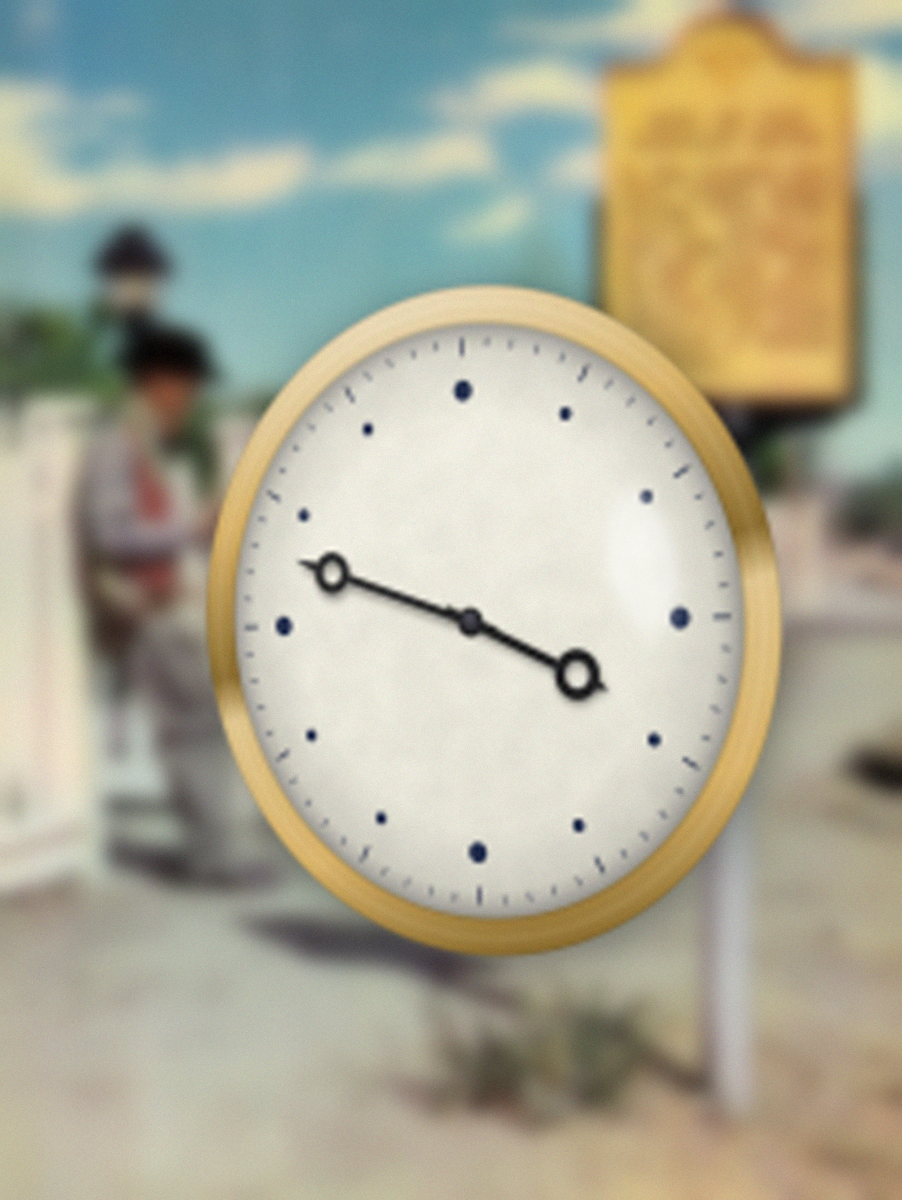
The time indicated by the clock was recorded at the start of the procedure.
3:48
